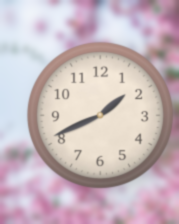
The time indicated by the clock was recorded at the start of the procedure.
1:41
